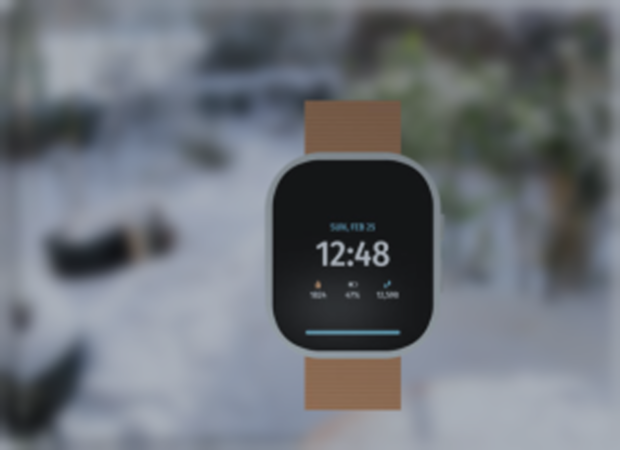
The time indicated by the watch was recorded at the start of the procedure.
12:48
